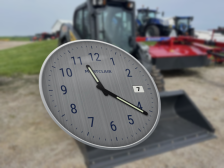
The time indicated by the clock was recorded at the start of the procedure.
11:21
